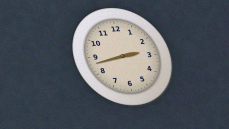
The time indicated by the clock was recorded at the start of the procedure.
2:43
